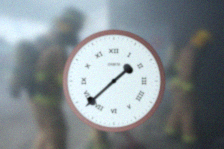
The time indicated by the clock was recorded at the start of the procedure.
1:38
